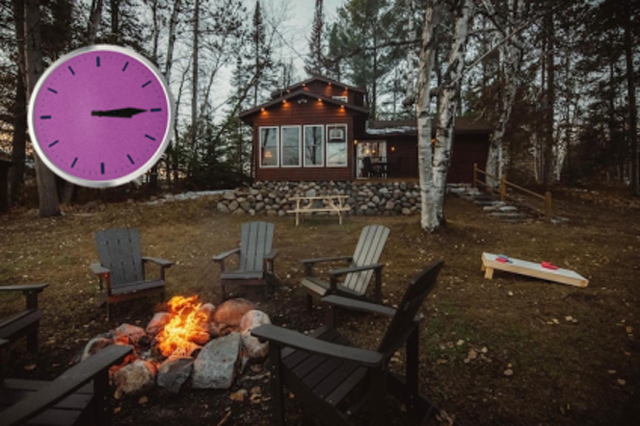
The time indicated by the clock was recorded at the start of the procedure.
3:15
